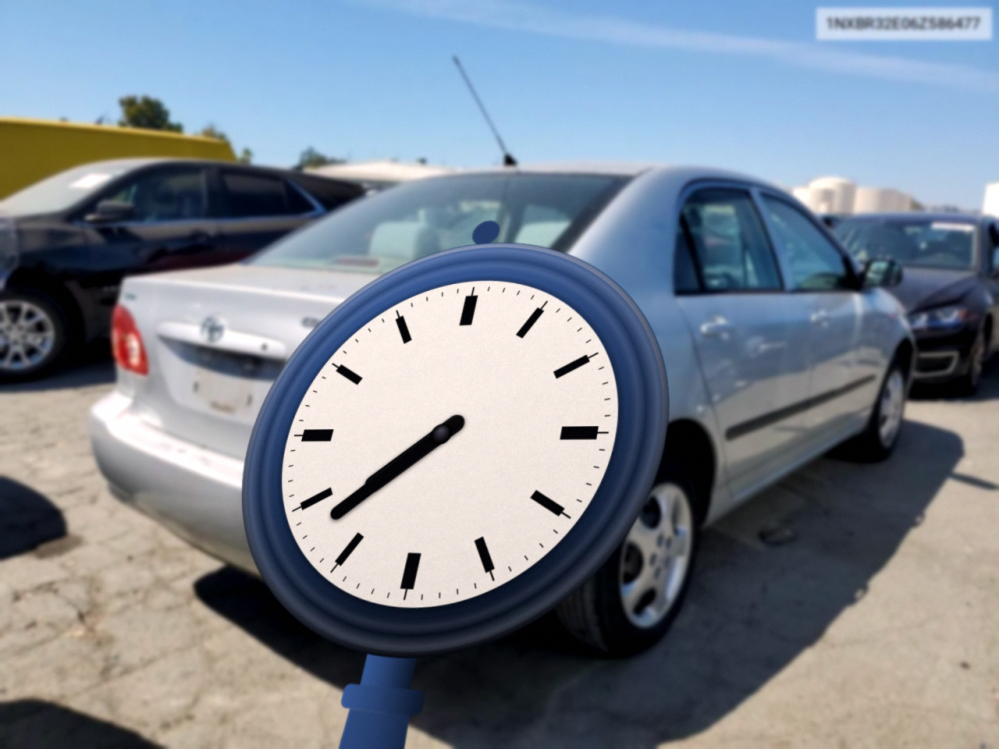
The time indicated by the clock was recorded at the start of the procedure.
7:38
